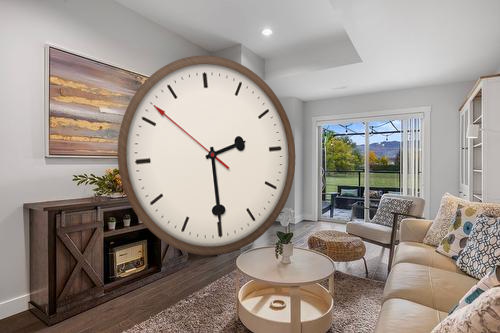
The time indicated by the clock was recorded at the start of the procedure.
2:29:52
